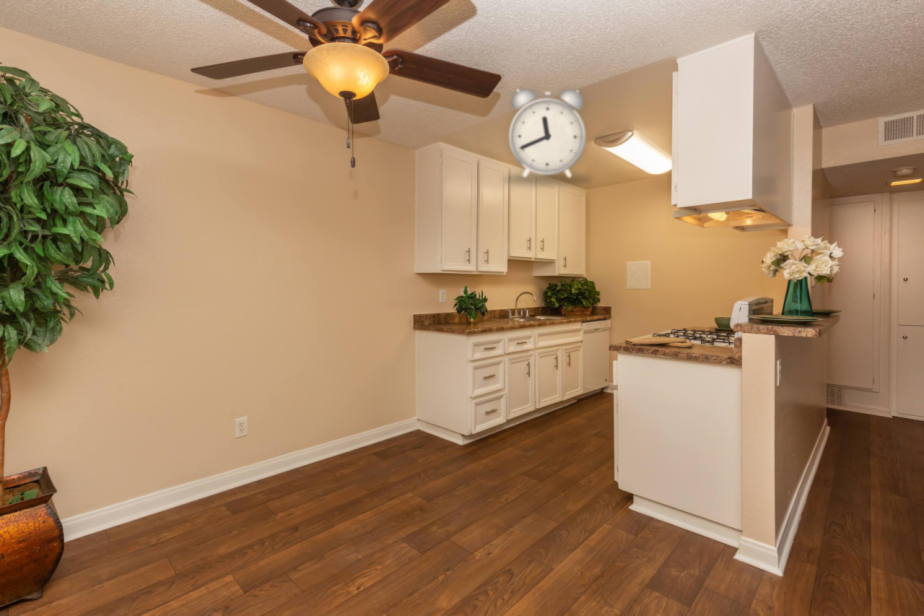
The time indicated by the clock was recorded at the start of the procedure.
11:41
